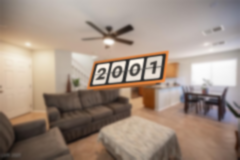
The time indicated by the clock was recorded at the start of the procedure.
20:01
